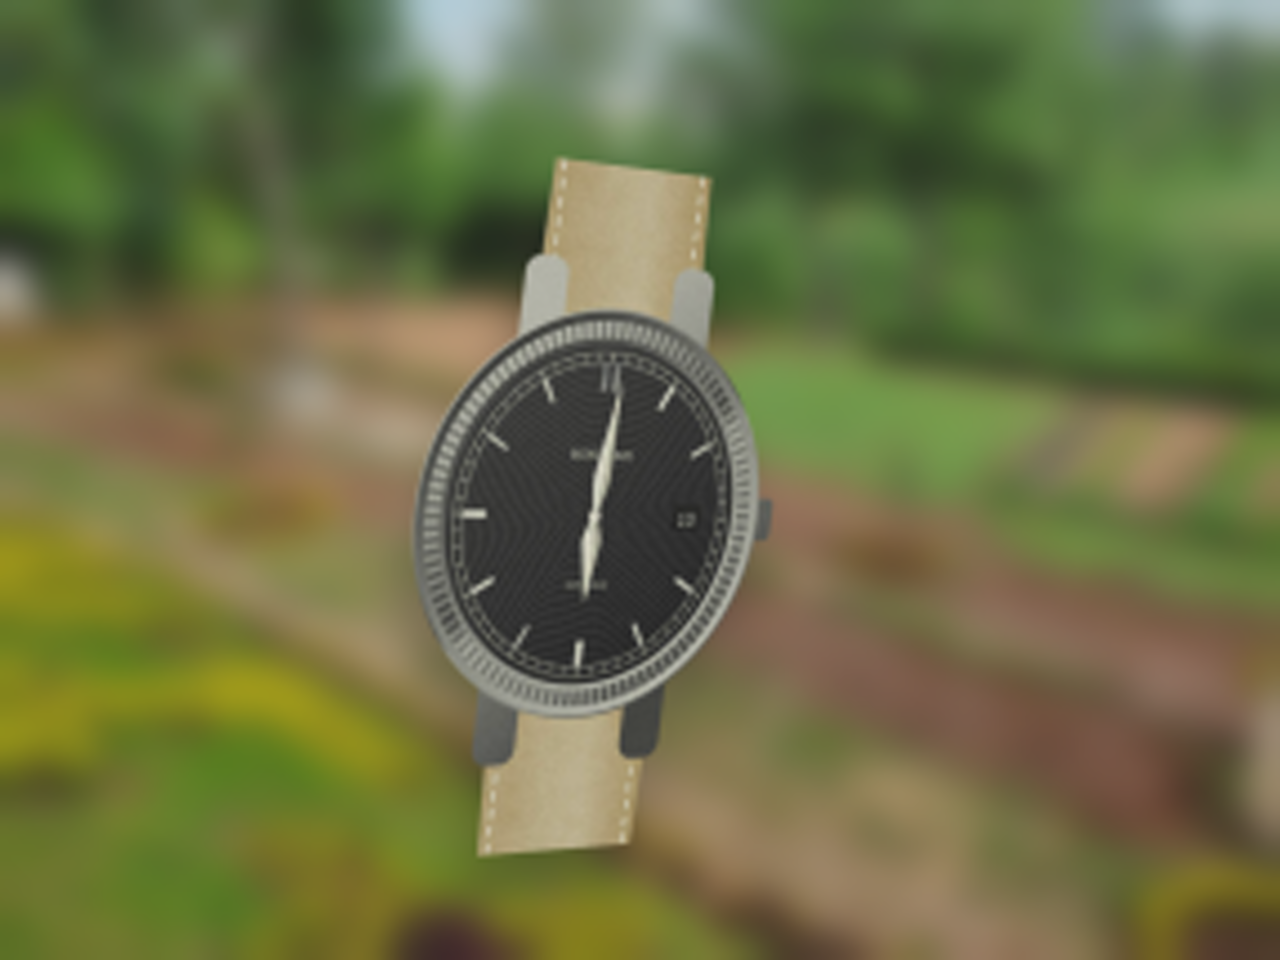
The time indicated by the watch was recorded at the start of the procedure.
6:01
